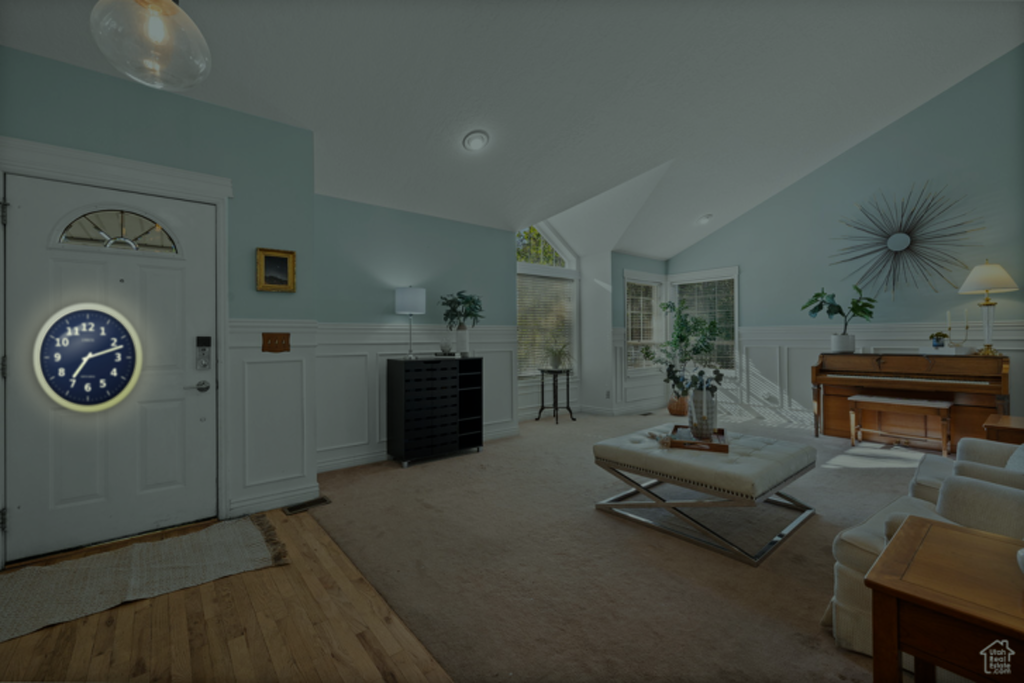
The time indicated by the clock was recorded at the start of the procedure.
7:12
